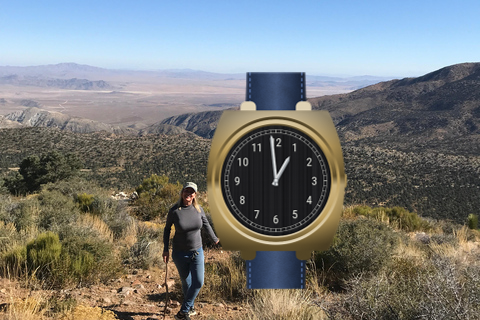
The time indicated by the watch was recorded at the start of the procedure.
12:59
